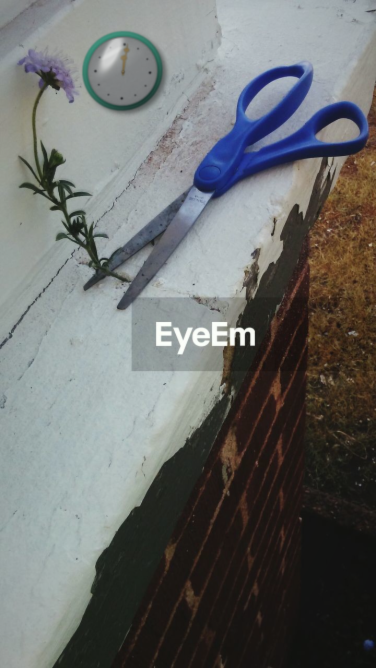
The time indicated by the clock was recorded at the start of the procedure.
12:01
